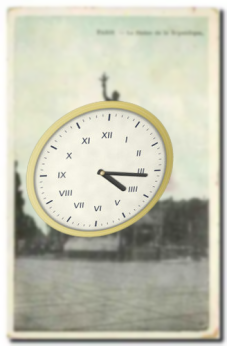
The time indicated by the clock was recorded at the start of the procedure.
4:16
